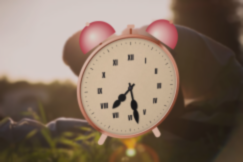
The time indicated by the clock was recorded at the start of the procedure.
7:28
